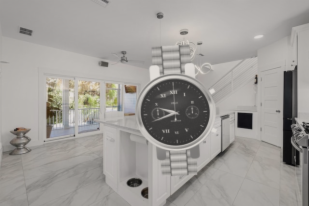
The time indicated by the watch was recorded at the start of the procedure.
9:42
